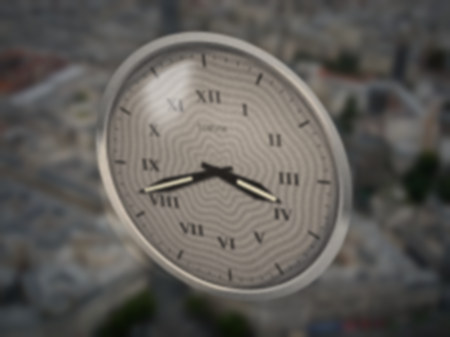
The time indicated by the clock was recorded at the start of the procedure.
3:42
